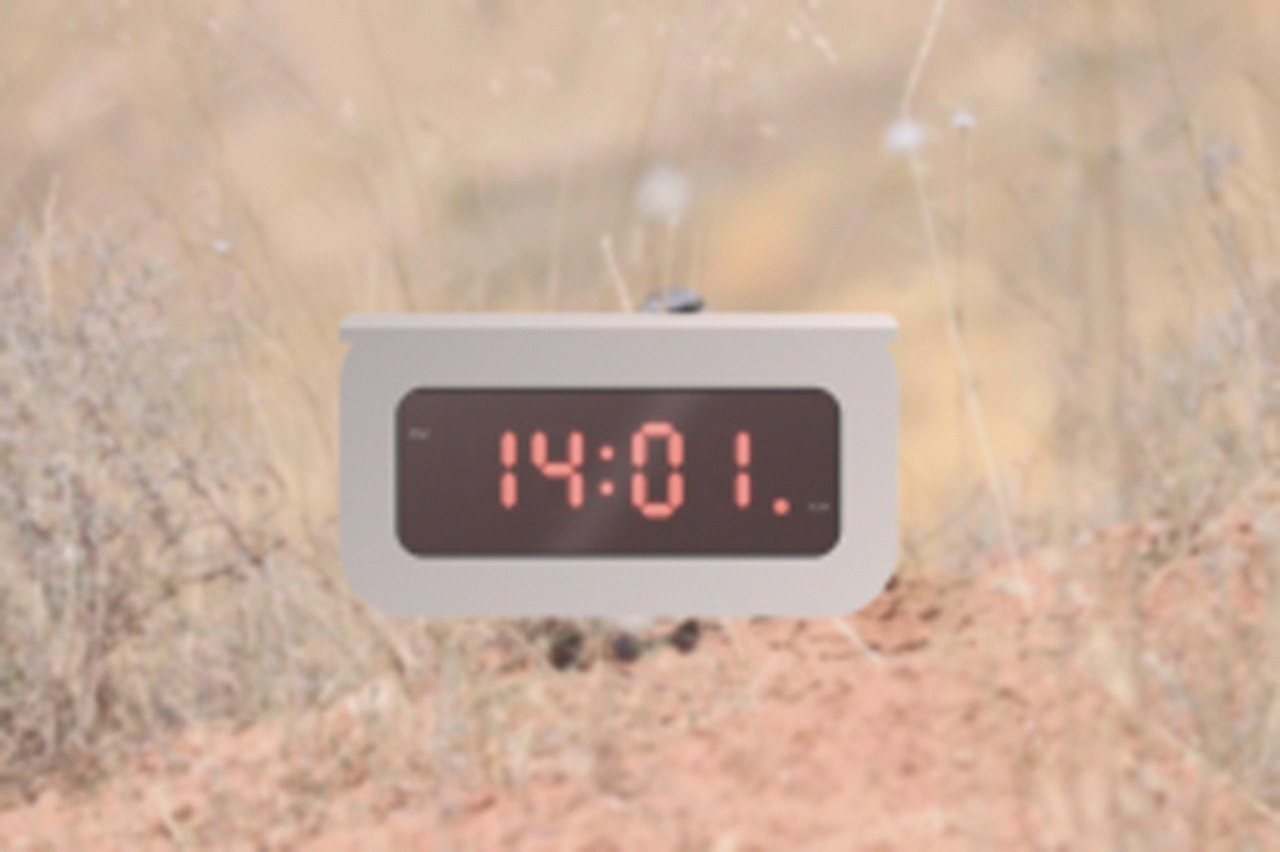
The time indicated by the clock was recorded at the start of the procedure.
14:01
